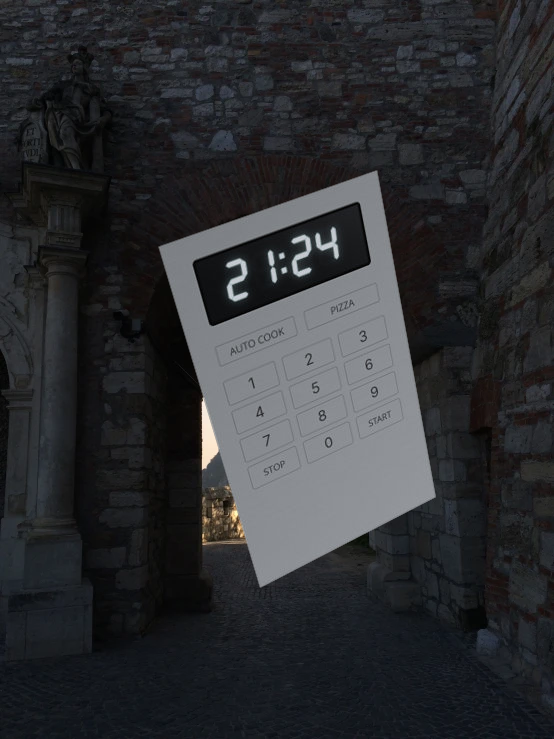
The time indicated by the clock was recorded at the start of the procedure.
21:24
